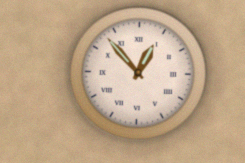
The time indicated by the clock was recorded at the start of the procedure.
12:53
